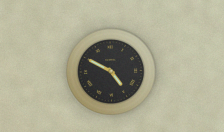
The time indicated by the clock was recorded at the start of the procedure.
4:50
